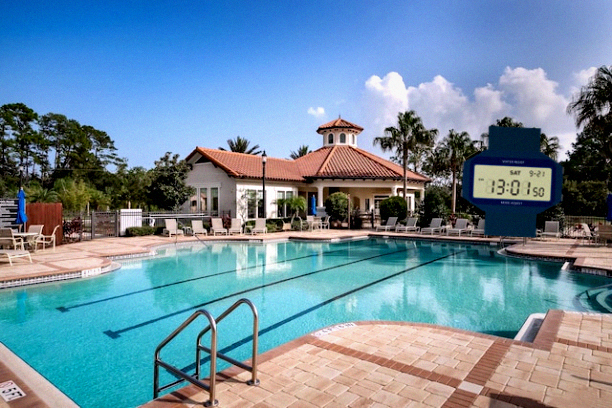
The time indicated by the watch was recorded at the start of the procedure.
13:01:50
